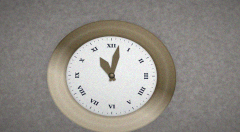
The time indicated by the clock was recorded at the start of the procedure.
11:02
